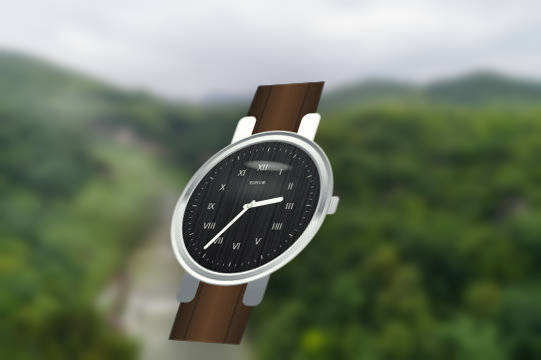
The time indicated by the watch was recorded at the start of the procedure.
2:36
